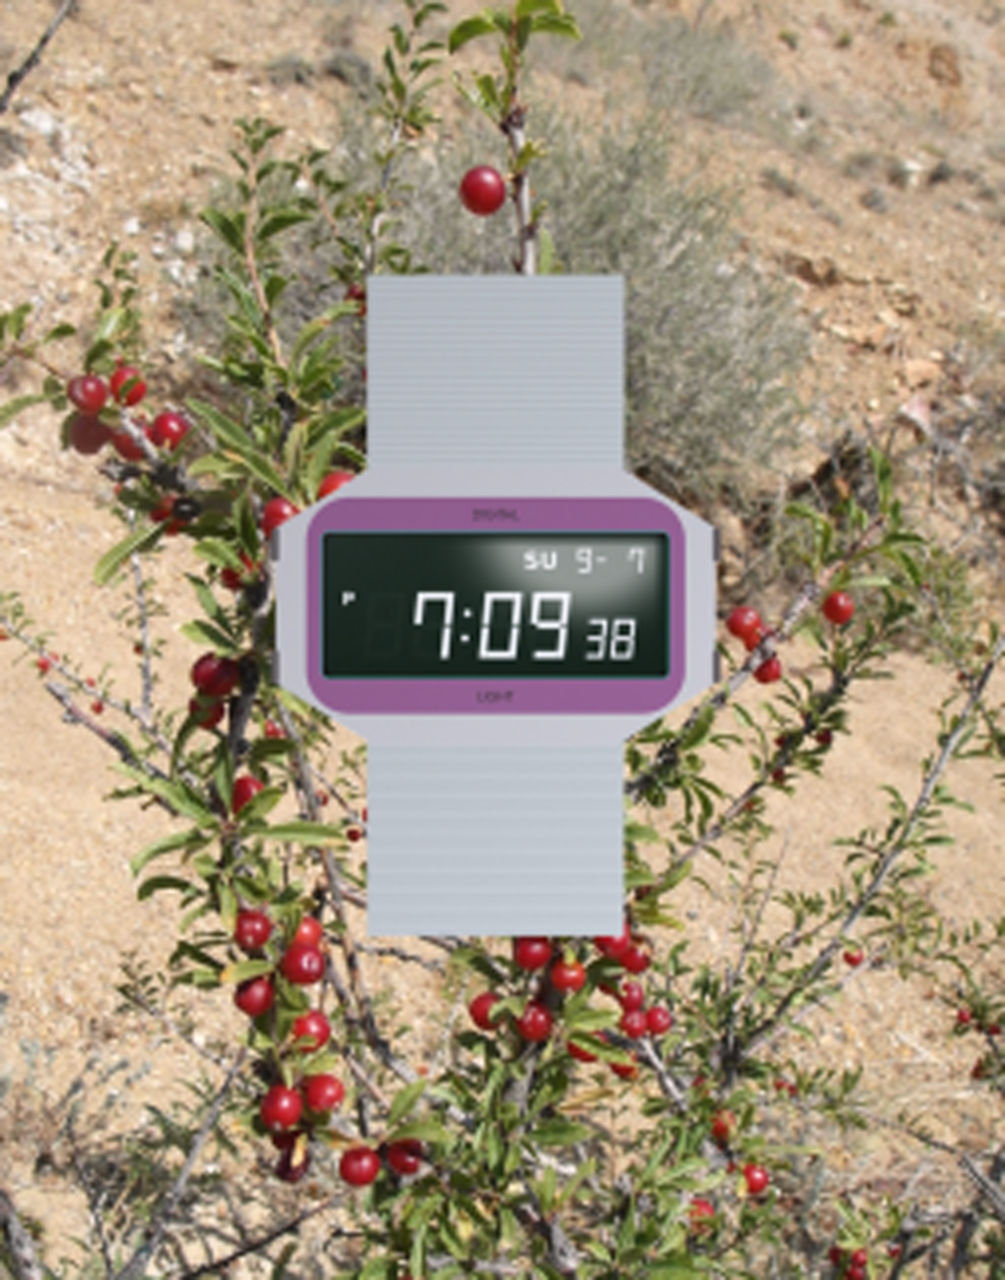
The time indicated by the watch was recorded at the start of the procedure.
7:09:38
